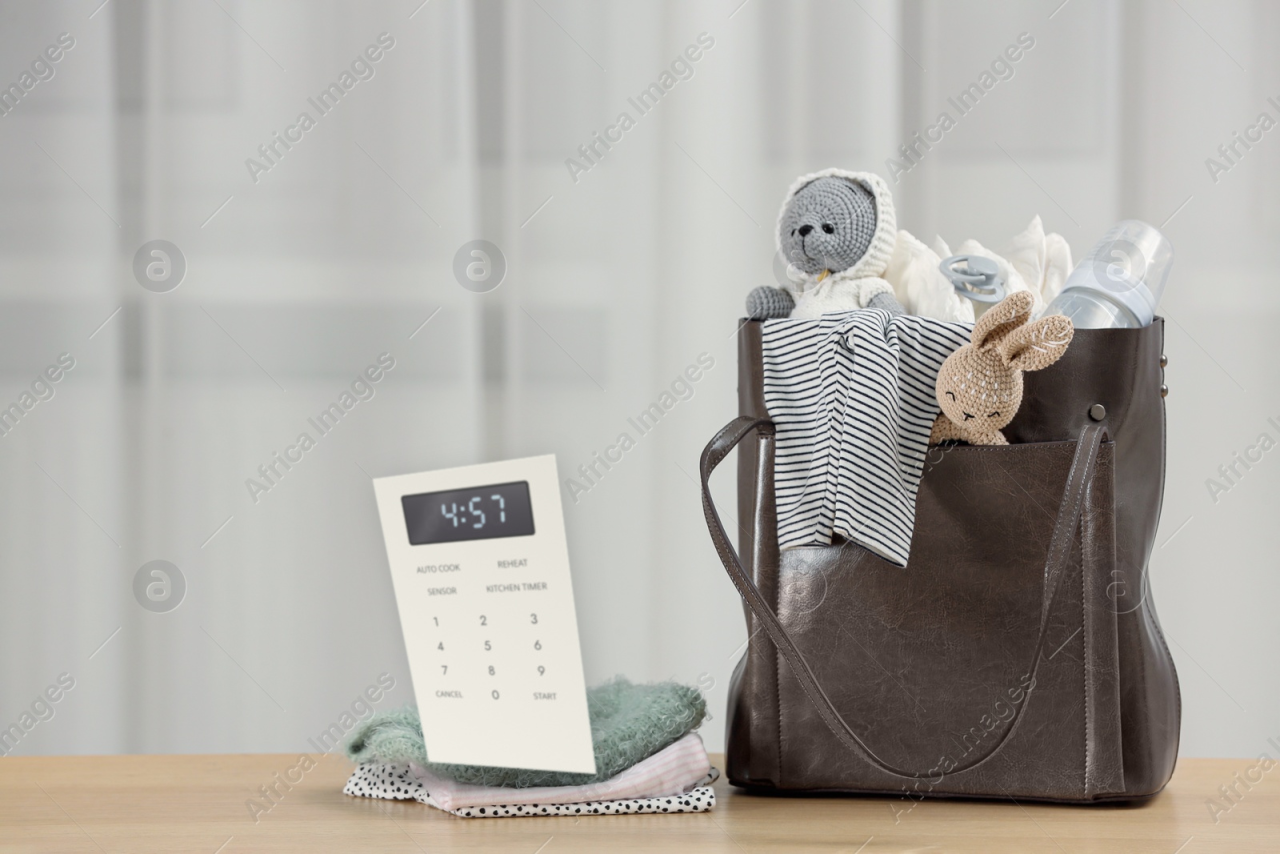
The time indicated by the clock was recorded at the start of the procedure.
4:57
